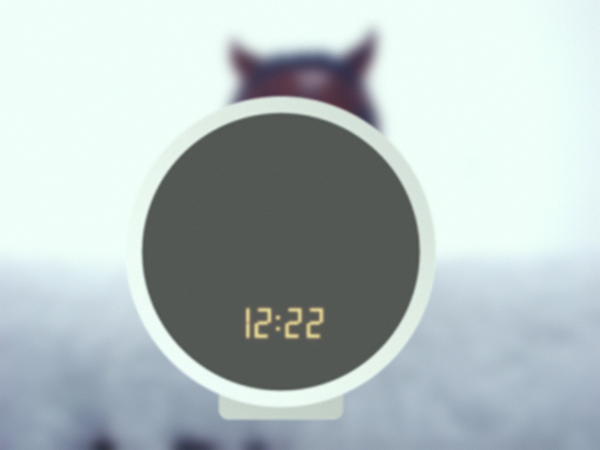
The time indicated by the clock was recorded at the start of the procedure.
12:22
